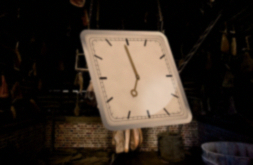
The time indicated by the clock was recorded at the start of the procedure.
6:59
